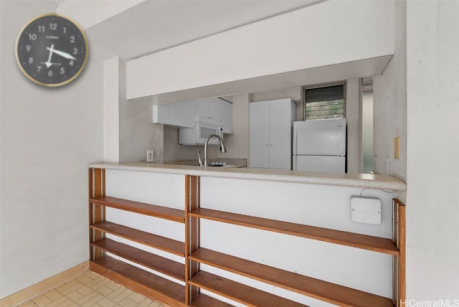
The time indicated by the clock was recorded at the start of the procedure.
6:18
